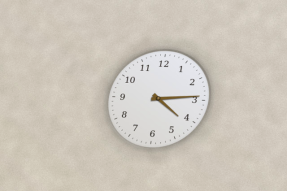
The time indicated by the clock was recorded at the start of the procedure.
4:14
